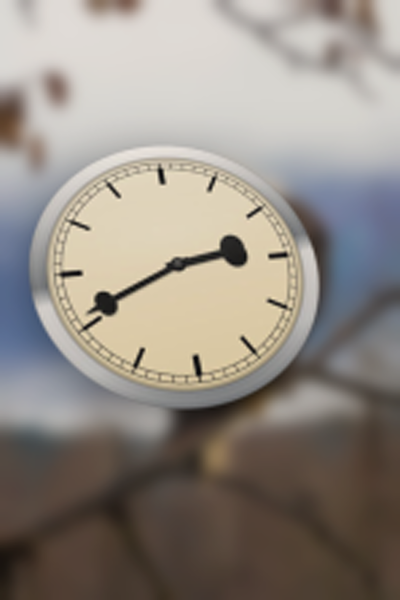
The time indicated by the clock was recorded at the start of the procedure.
2:41
